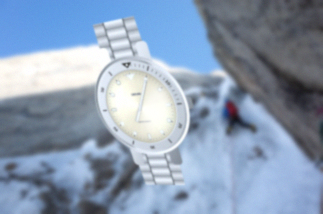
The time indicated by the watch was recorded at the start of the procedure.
7:05
